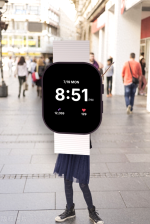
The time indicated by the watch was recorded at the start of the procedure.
8:51
